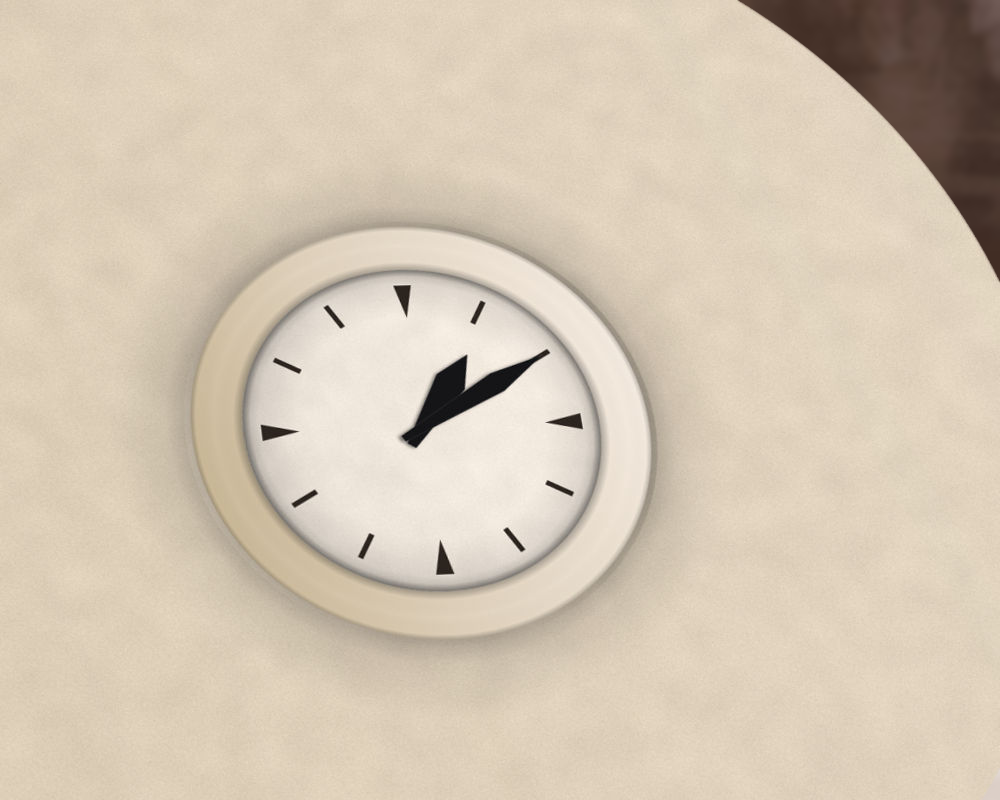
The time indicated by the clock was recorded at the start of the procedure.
1:10
